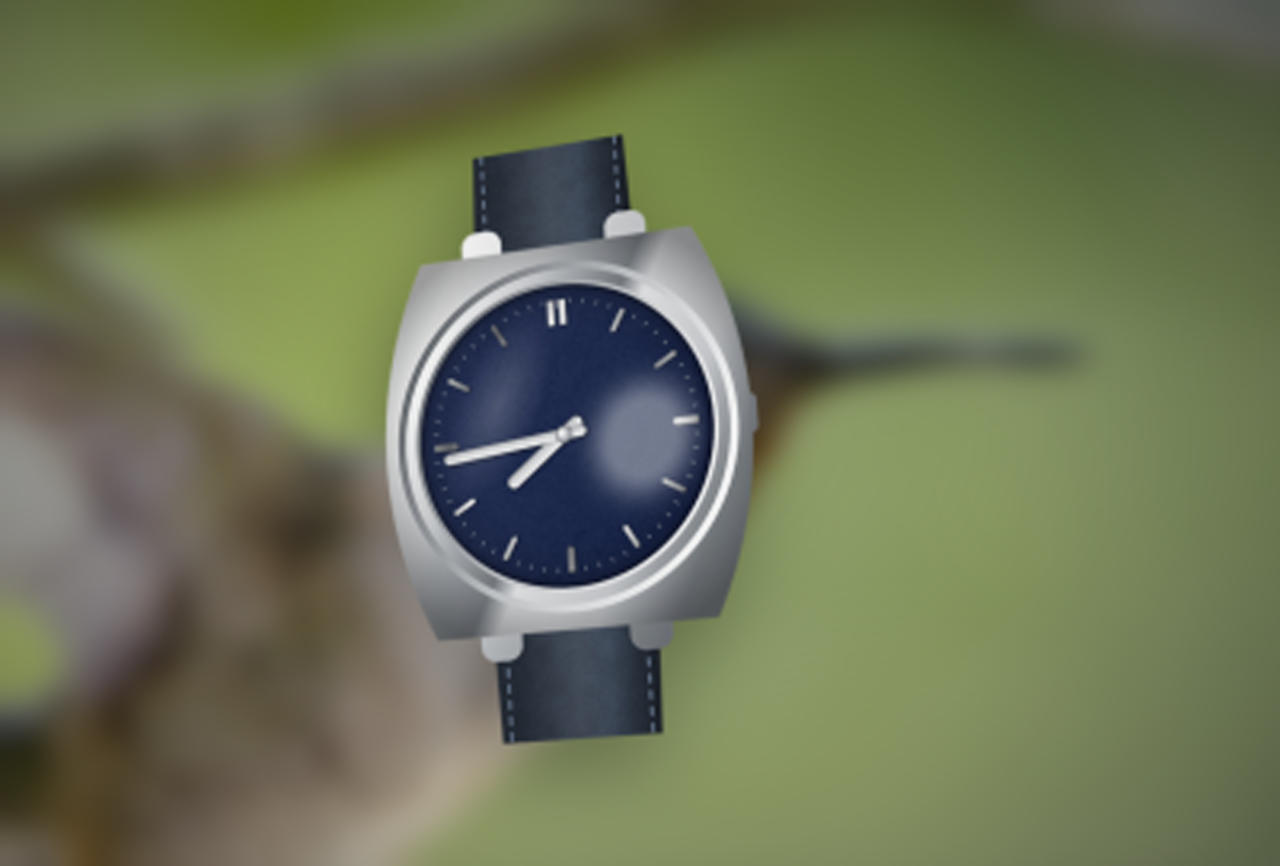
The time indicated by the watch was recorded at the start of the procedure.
7:44
